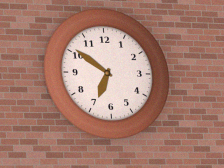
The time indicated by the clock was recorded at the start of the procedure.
6:51
